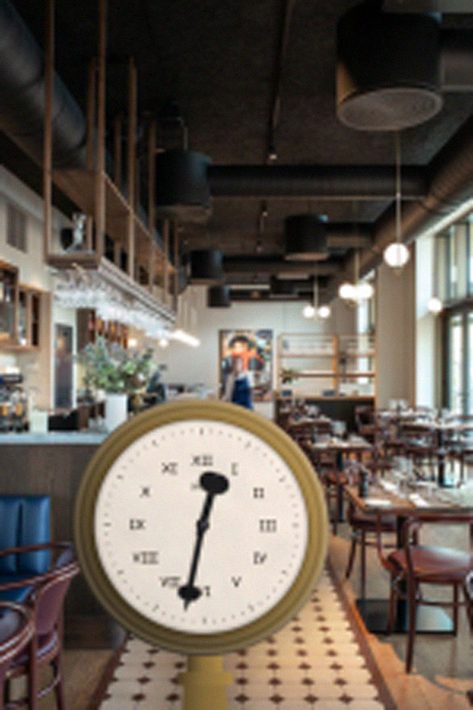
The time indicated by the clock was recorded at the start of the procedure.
12:32
